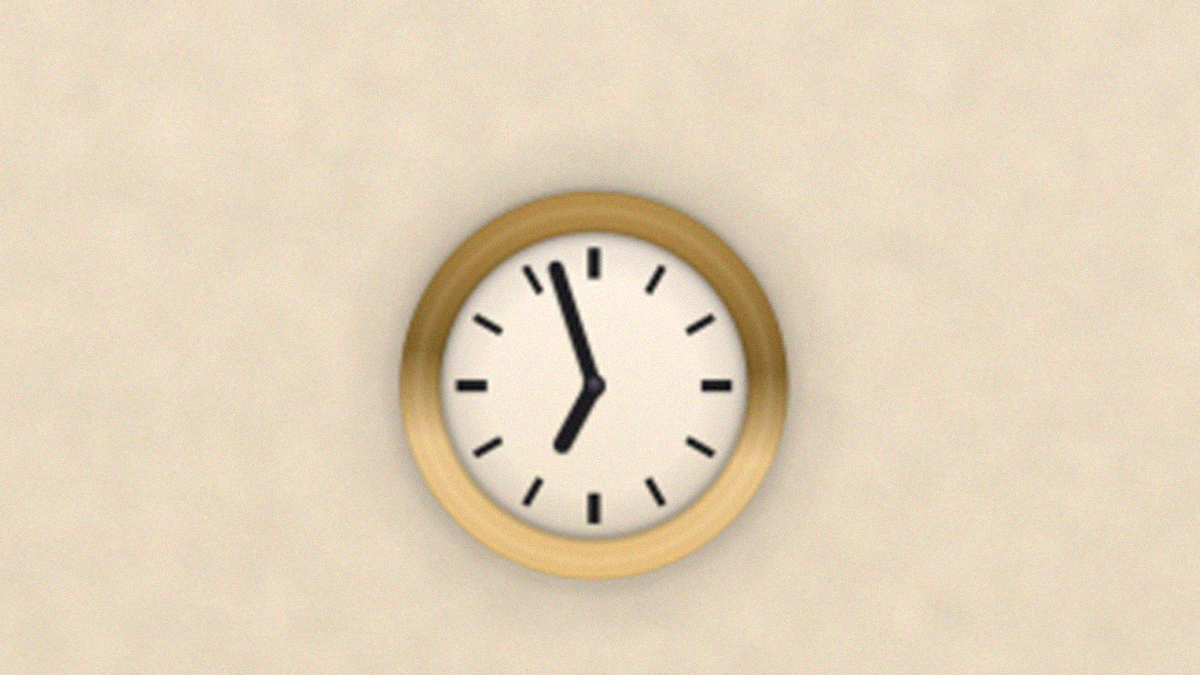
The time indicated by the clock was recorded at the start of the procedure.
6:57
